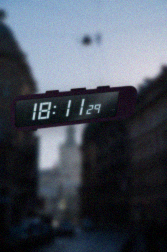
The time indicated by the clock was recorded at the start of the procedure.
18:11:29
